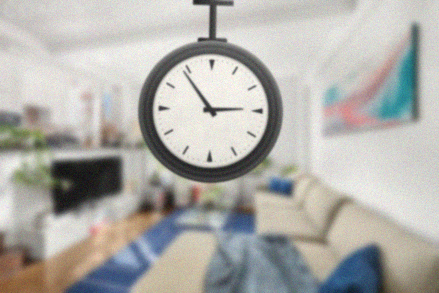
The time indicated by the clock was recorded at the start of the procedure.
2:54
